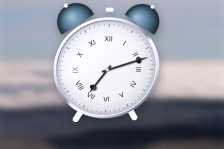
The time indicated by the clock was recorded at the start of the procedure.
7:12
